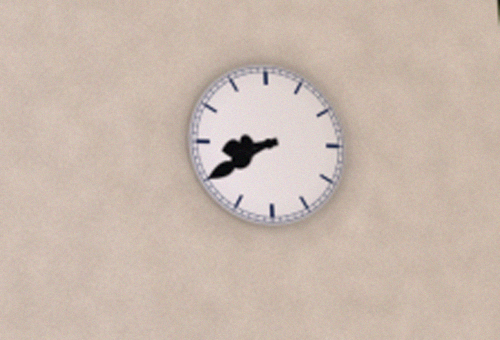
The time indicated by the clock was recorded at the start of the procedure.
8:40
